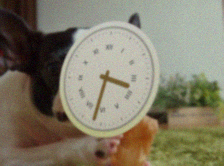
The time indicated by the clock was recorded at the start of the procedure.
3:32
